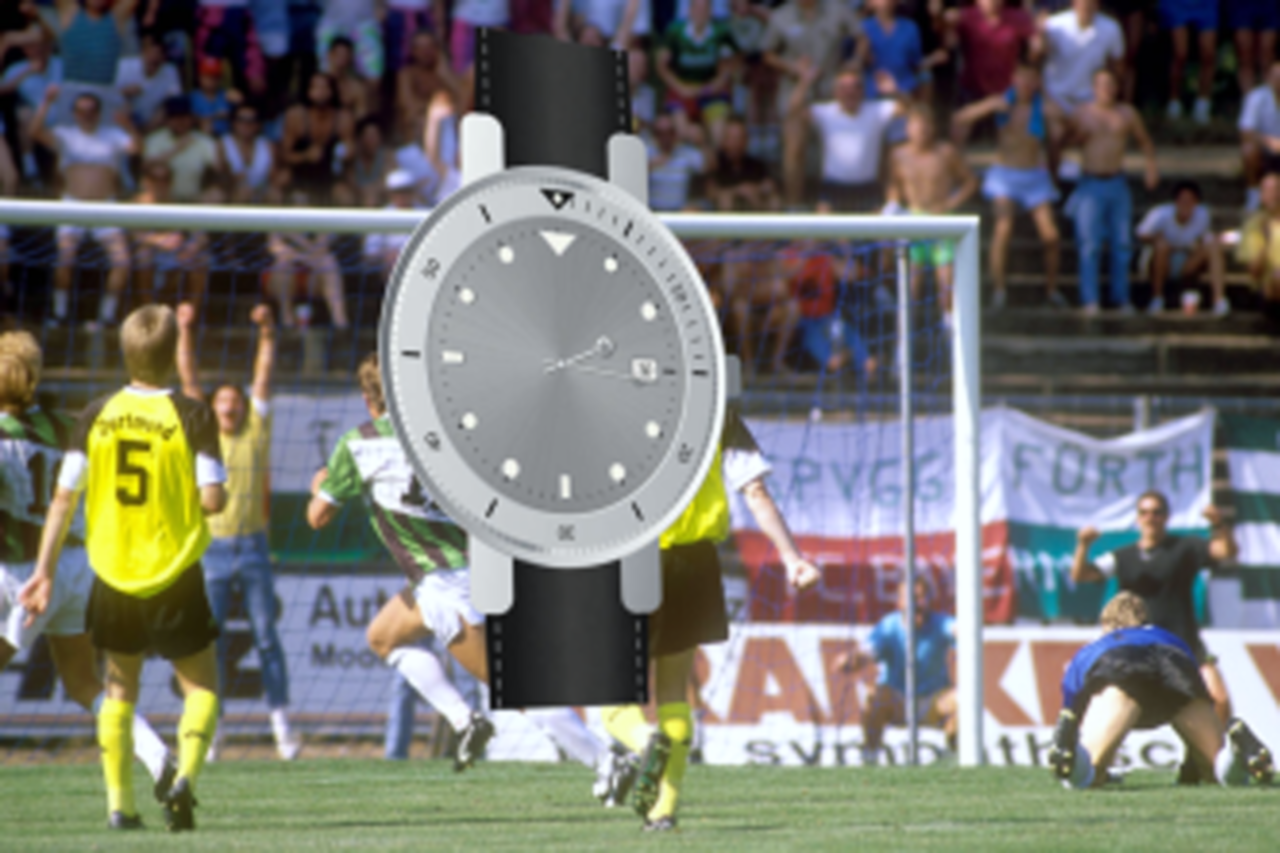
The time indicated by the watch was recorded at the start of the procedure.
2:16
